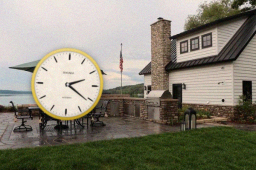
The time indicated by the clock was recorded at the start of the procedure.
2:21
